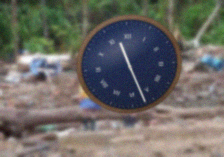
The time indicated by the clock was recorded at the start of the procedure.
11:27
